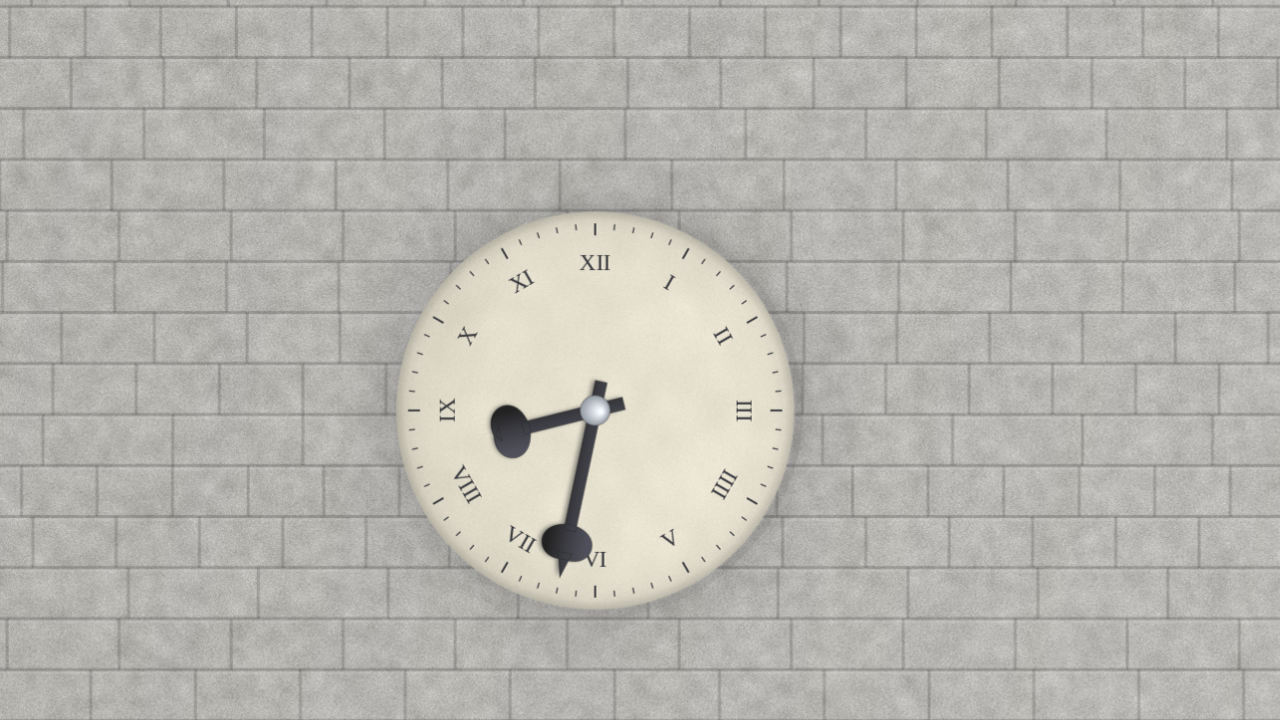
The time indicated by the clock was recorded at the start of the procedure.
8:32
